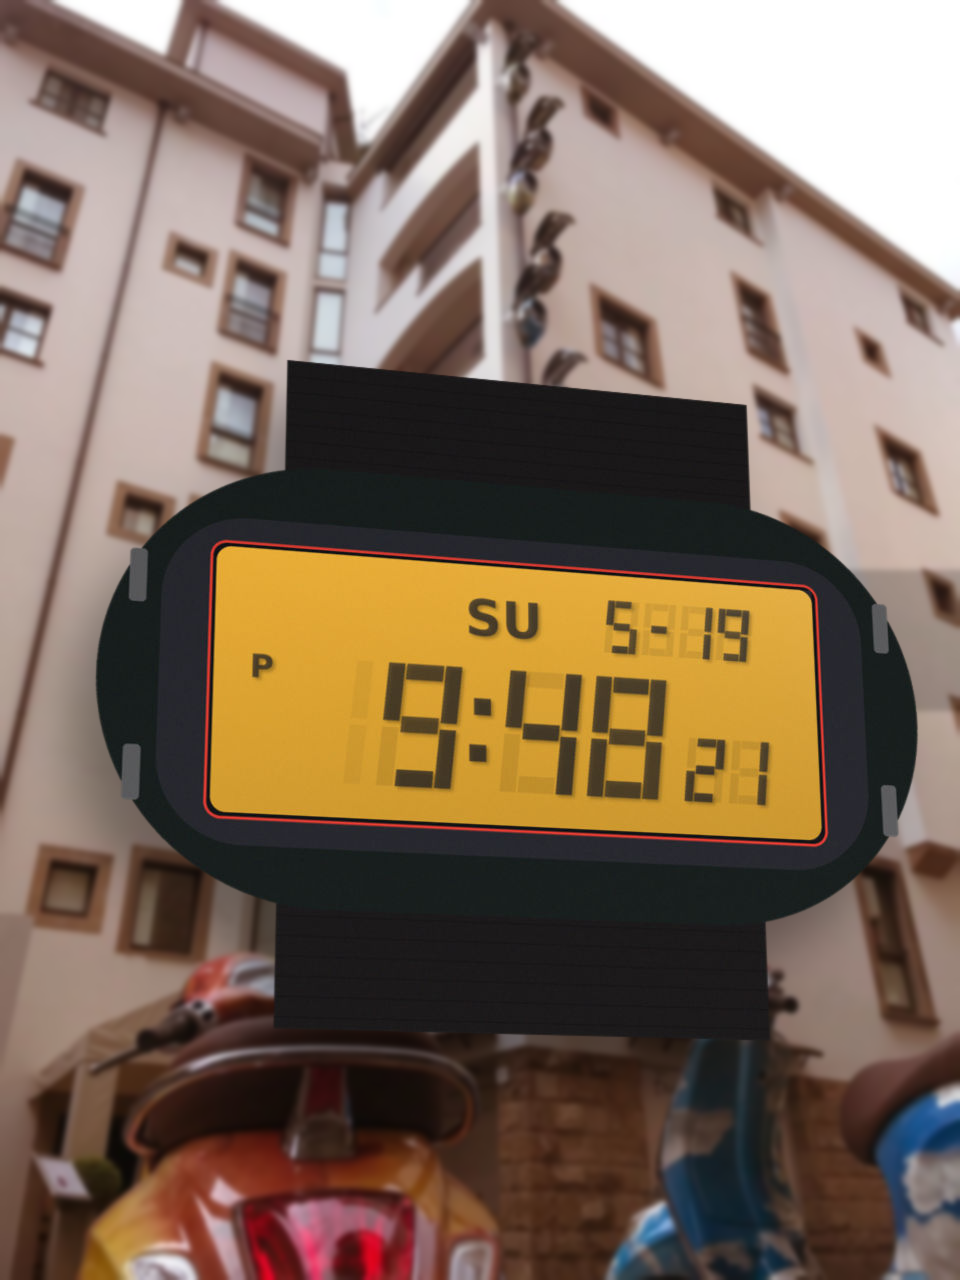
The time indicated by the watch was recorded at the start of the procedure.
9:48:21
